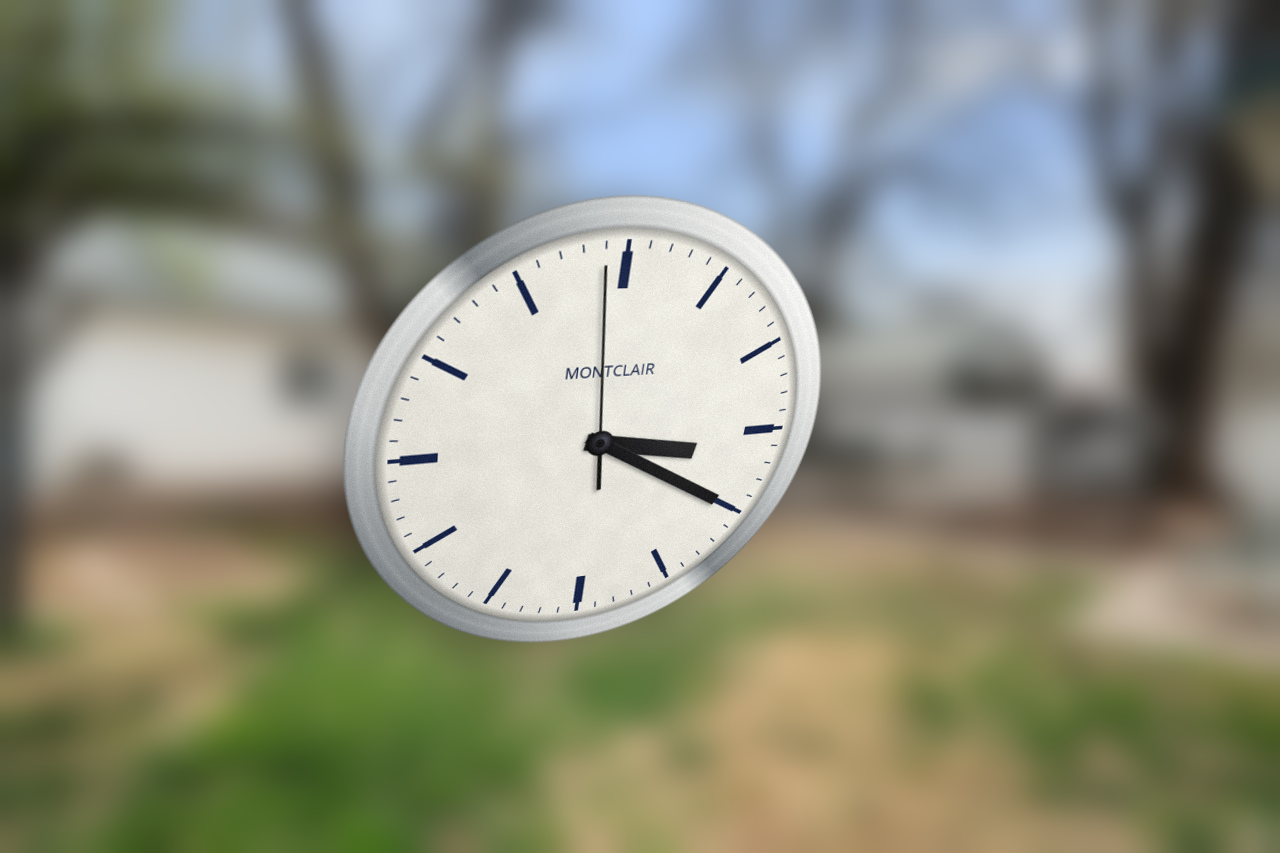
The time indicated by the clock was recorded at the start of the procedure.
3:19:59
